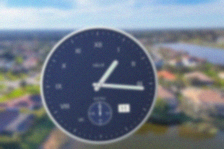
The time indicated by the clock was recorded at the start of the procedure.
1:16
